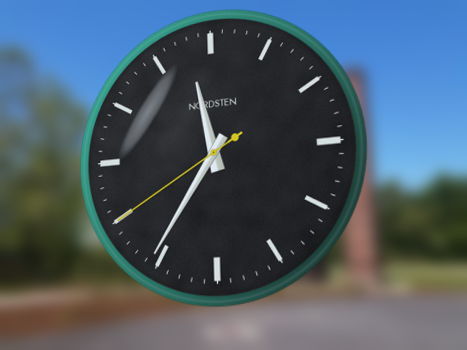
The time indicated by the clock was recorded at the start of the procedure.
11:35:40
